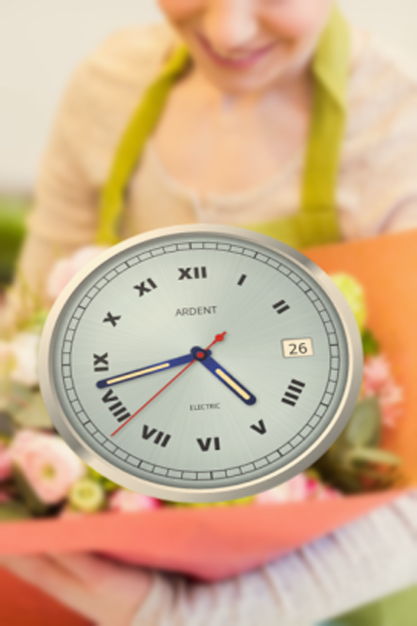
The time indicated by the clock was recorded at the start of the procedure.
4:42:38
